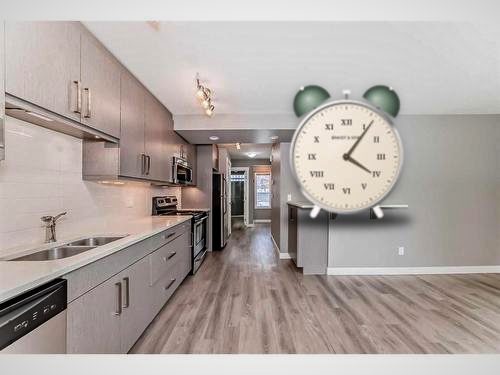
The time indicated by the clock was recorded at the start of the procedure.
4:06
